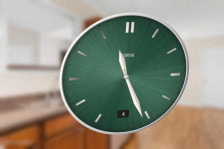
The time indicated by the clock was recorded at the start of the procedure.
11:26
